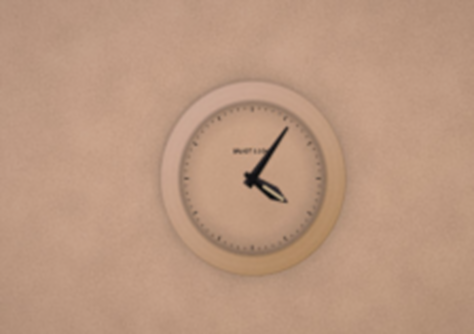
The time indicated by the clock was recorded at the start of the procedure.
4:06
